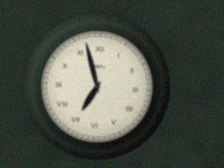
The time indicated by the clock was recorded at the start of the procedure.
6:57
